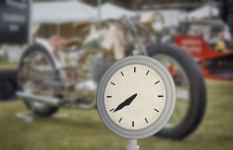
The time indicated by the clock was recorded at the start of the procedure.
7:39
